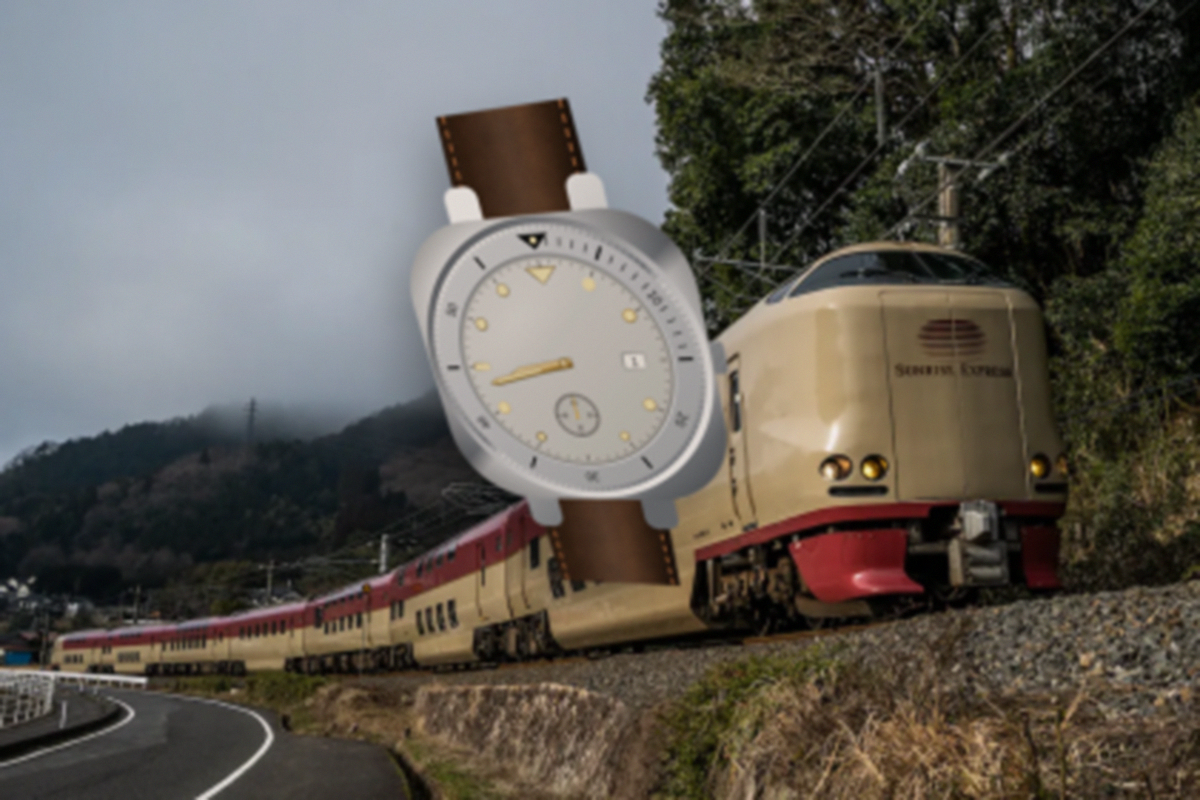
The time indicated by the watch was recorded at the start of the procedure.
8:43
